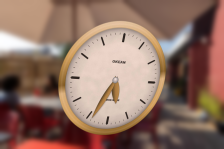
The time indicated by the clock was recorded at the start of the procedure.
5:34
